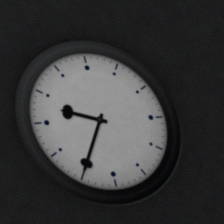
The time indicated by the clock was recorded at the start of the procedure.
9:35
